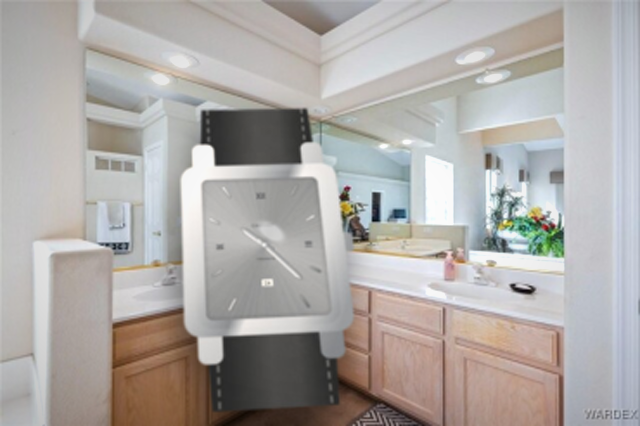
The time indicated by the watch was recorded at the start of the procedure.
10:23
